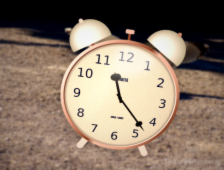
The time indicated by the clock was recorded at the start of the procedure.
11:23
